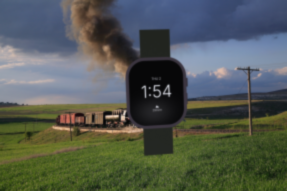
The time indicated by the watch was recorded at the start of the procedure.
1:54
